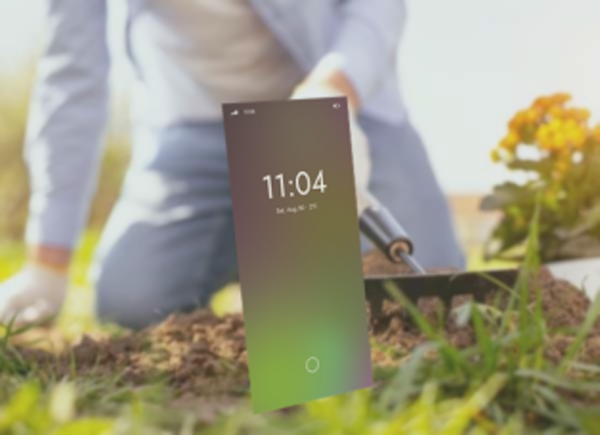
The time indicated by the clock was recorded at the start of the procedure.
11:04
